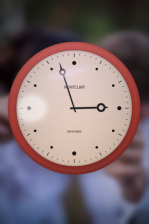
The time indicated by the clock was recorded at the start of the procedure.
2:57
